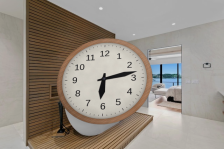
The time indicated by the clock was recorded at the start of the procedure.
6:13
